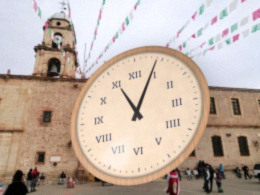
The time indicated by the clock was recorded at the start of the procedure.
11:04
